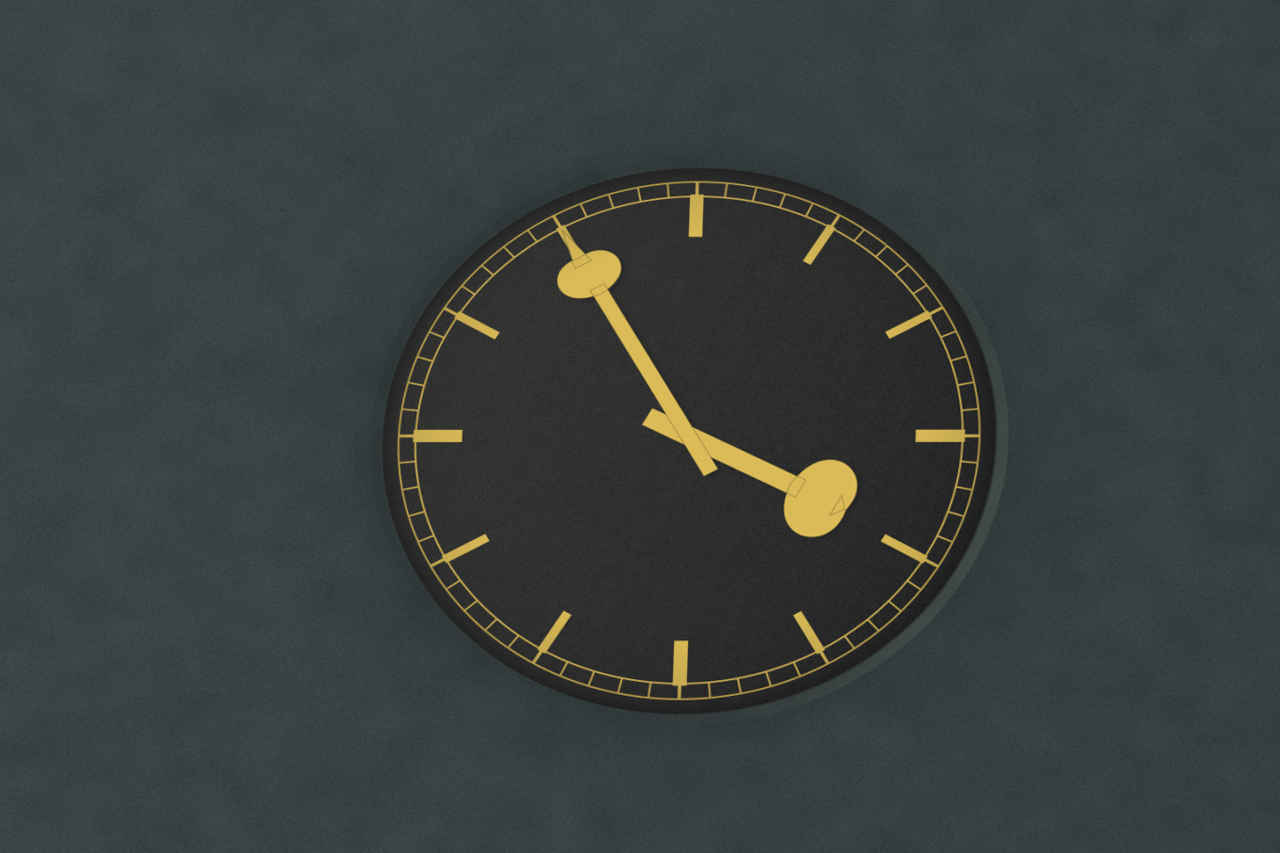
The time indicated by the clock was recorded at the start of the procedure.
3:55
